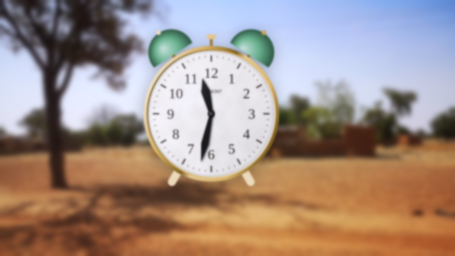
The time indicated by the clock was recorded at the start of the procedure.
11:32
